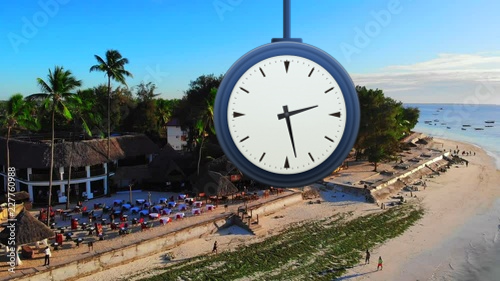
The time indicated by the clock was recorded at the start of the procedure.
2:28
